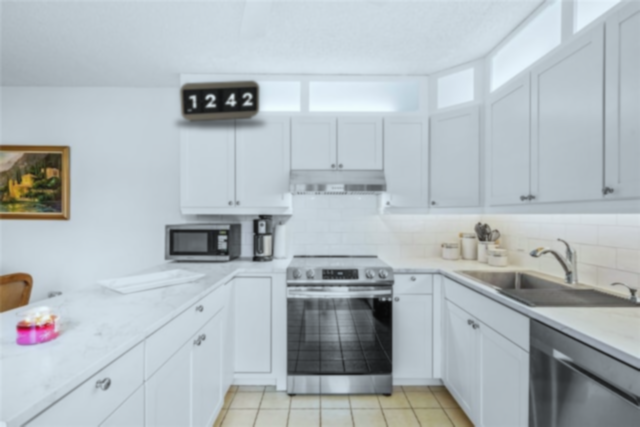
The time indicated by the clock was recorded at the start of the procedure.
12:42
